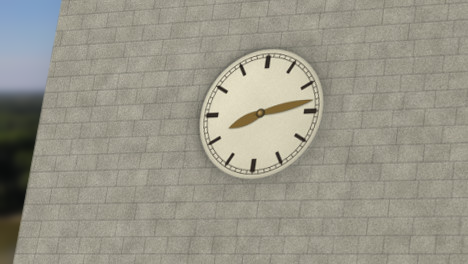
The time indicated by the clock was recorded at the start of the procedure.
8:13
